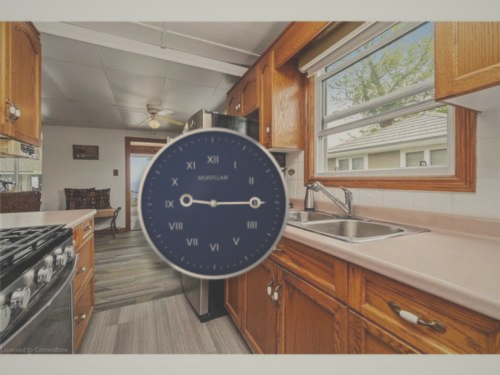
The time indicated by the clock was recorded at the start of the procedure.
9:15
